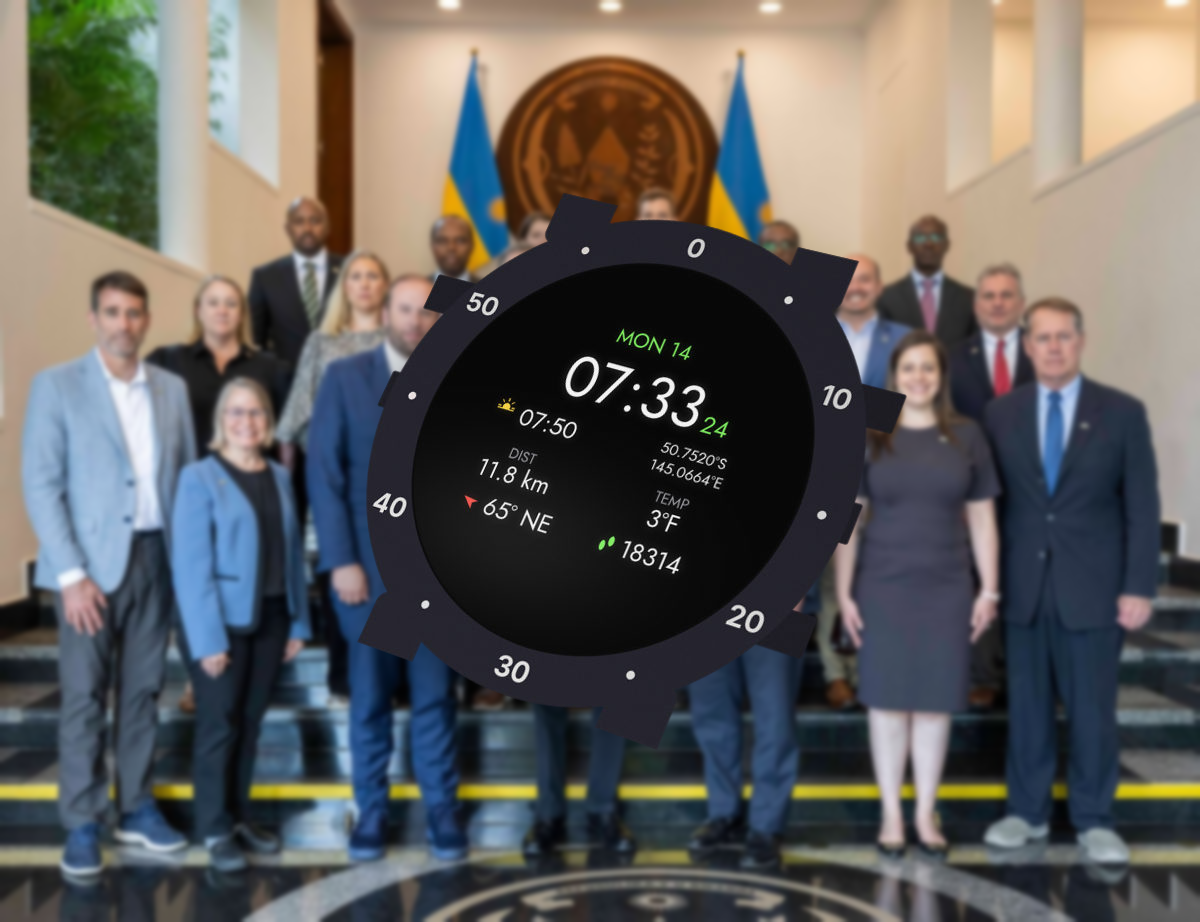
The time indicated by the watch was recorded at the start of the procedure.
7:33:24
